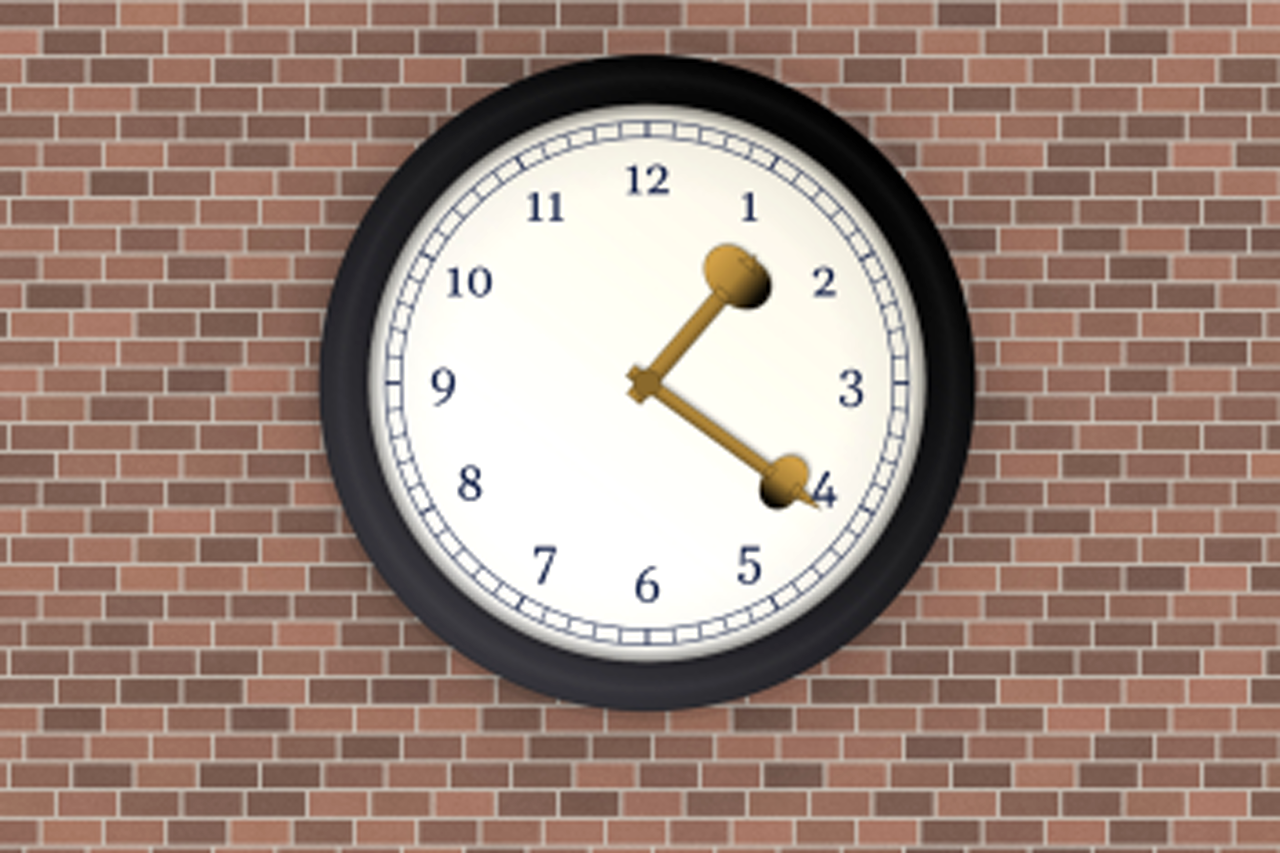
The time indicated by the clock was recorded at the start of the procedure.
1:21
